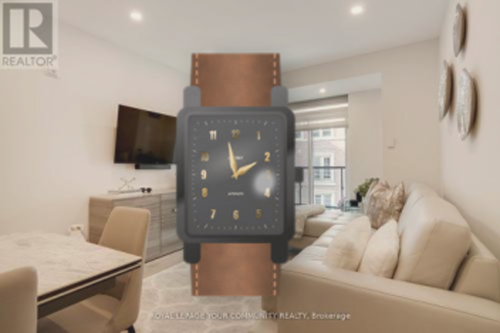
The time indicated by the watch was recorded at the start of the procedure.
1:58
